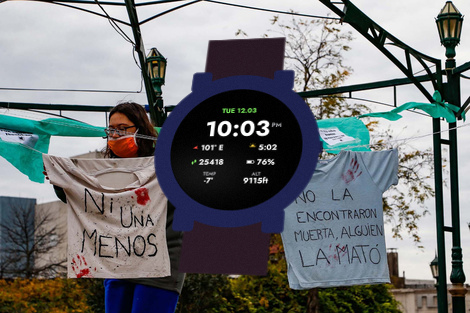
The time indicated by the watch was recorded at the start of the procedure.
10:03
